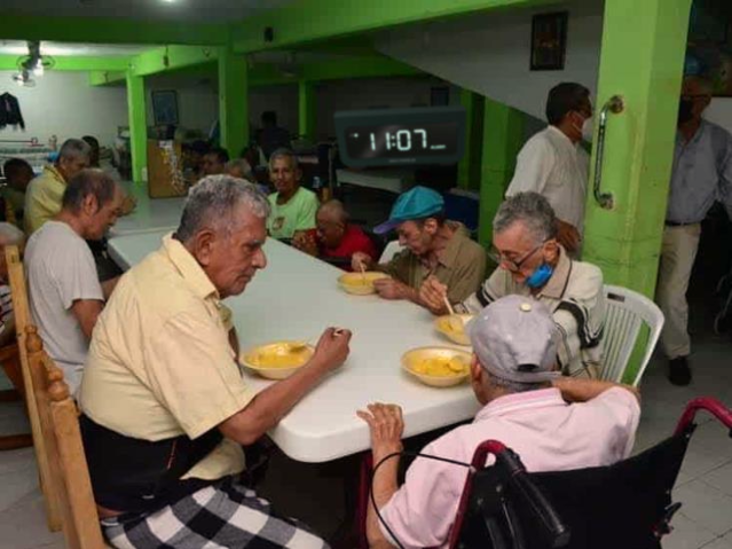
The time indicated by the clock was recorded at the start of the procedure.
11:07
